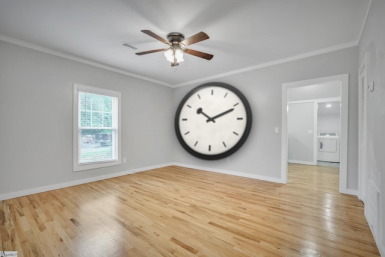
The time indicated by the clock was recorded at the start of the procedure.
10:11
